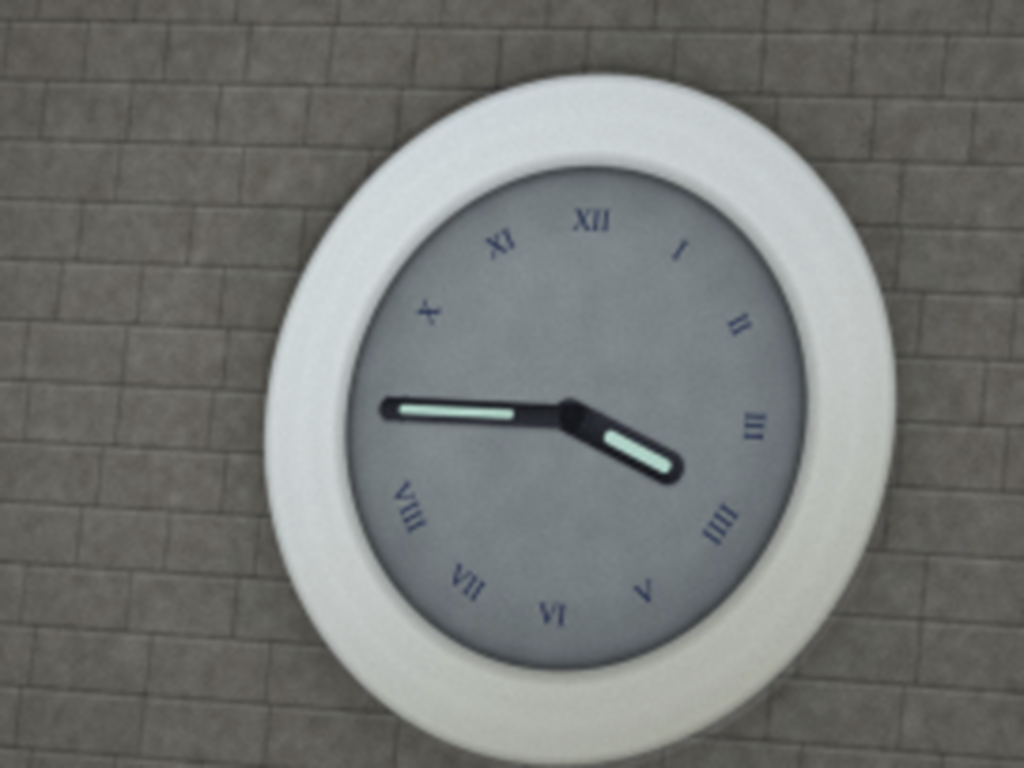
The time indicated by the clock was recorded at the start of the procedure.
3:45
